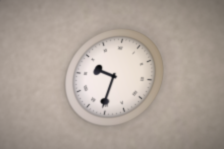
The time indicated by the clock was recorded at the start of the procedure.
9:31
